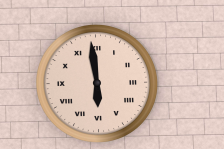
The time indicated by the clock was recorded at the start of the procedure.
5:59
